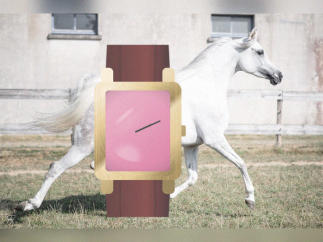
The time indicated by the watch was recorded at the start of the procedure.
2:11
